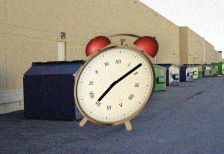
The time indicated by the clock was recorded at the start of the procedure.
7:08
